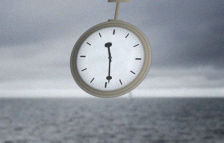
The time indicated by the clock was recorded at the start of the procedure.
11:29
